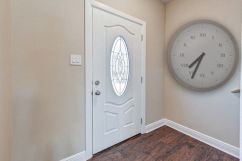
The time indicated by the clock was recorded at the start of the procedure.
7:34
